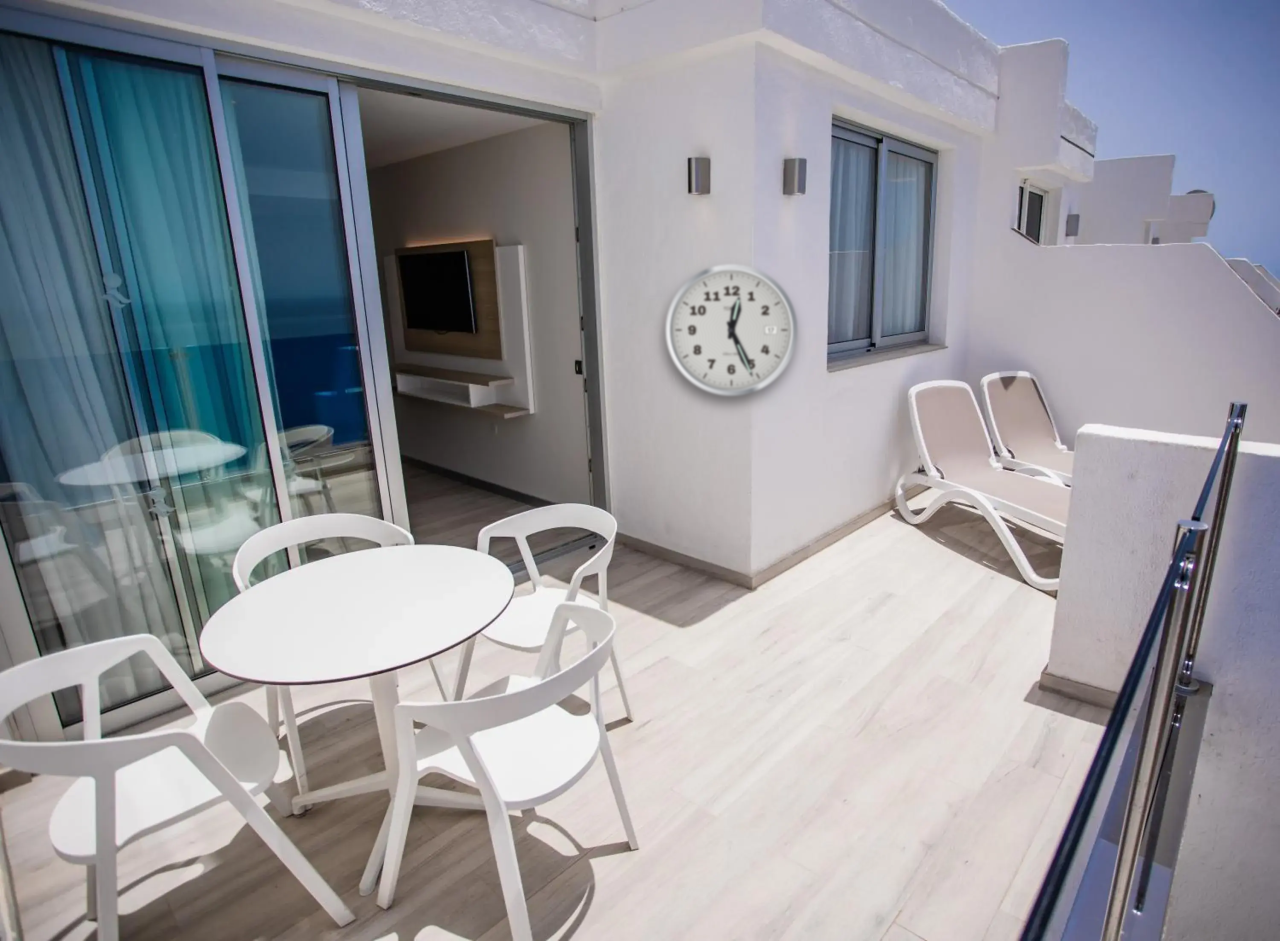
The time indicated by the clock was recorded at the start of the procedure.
12:26
